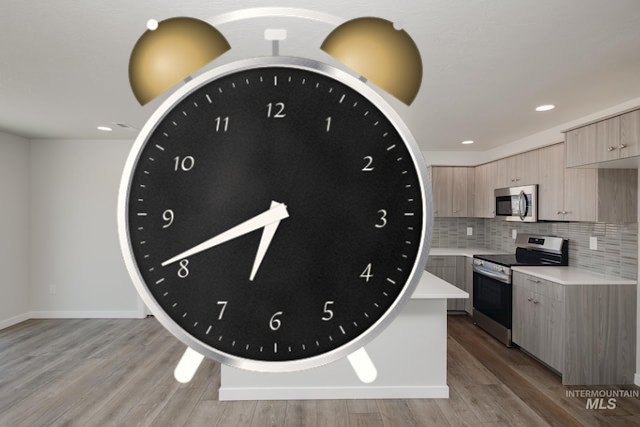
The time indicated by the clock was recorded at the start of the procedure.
6:41
